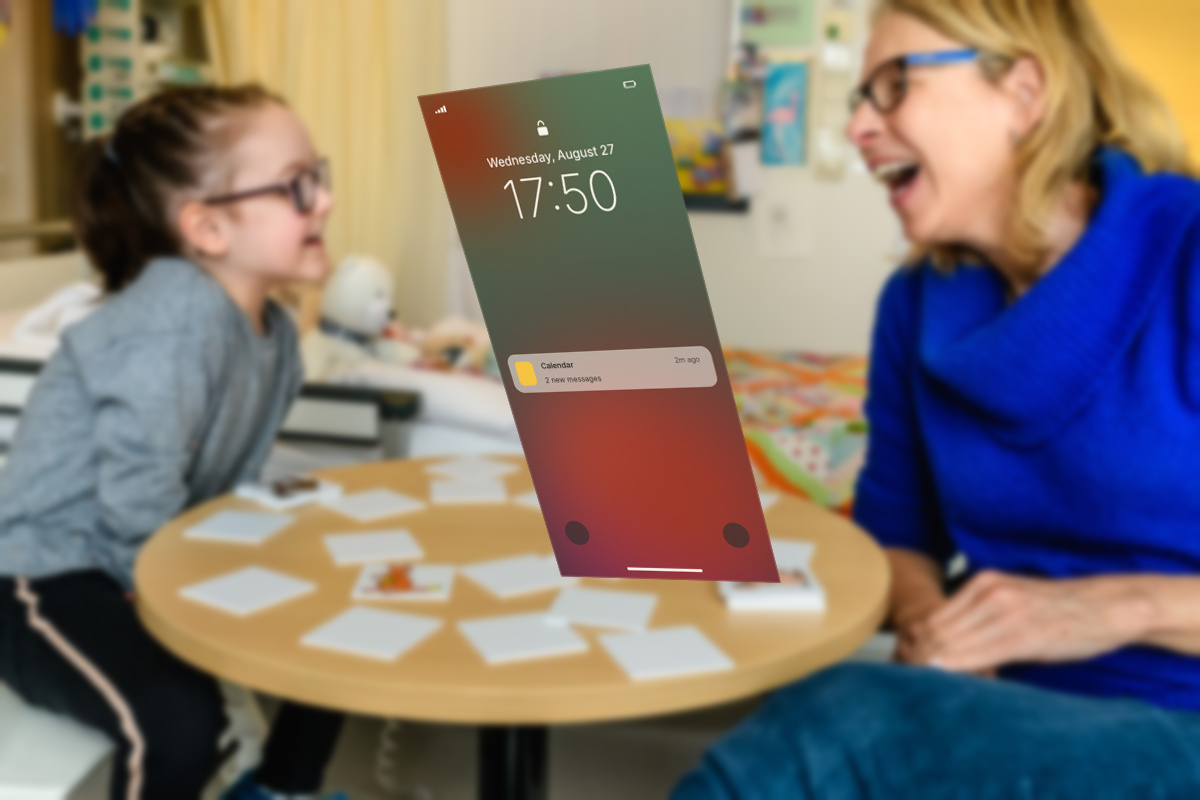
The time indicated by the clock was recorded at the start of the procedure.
17:50
